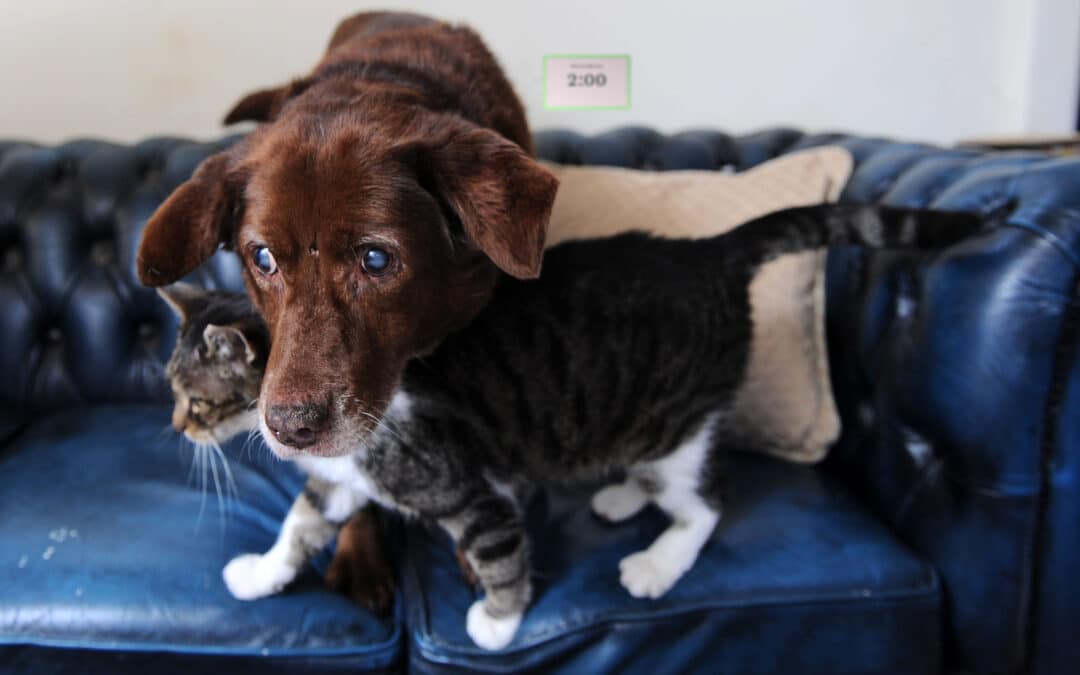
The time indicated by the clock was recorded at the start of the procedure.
2:00
